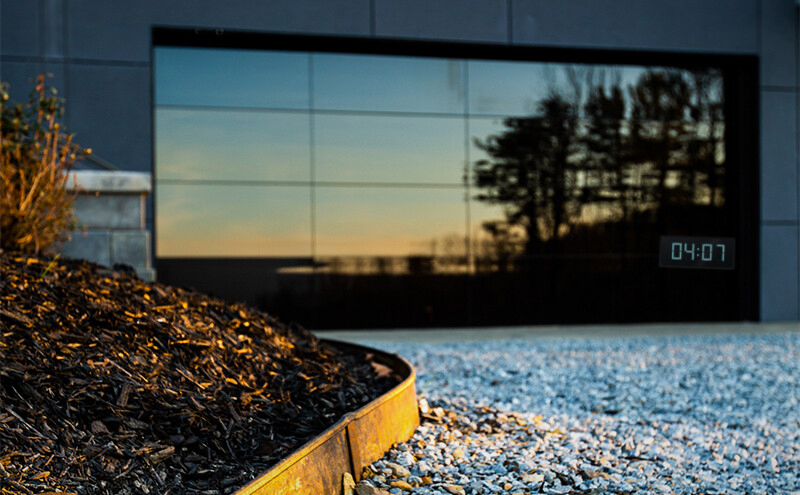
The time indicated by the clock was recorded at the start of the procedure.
4:07
